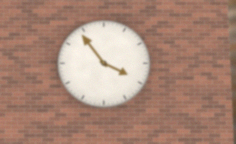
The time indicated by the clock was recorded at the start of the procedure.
3:54
